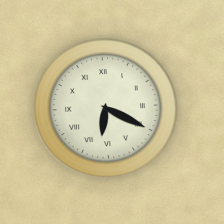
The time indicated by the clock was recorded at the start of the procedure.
6:20
